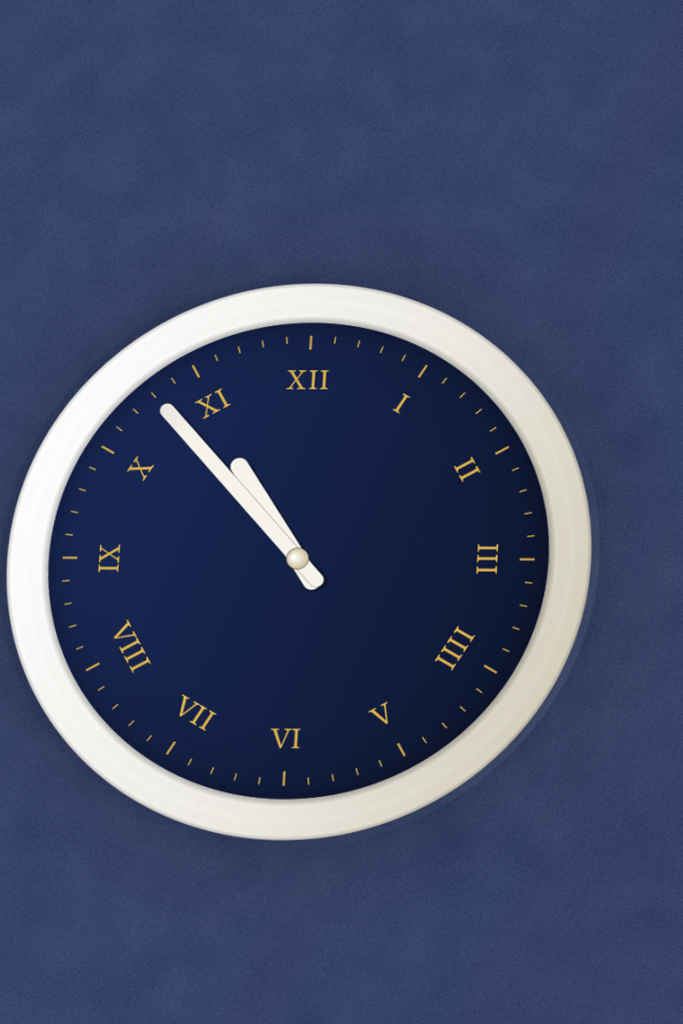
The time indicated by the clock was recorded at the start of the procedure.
10:53
